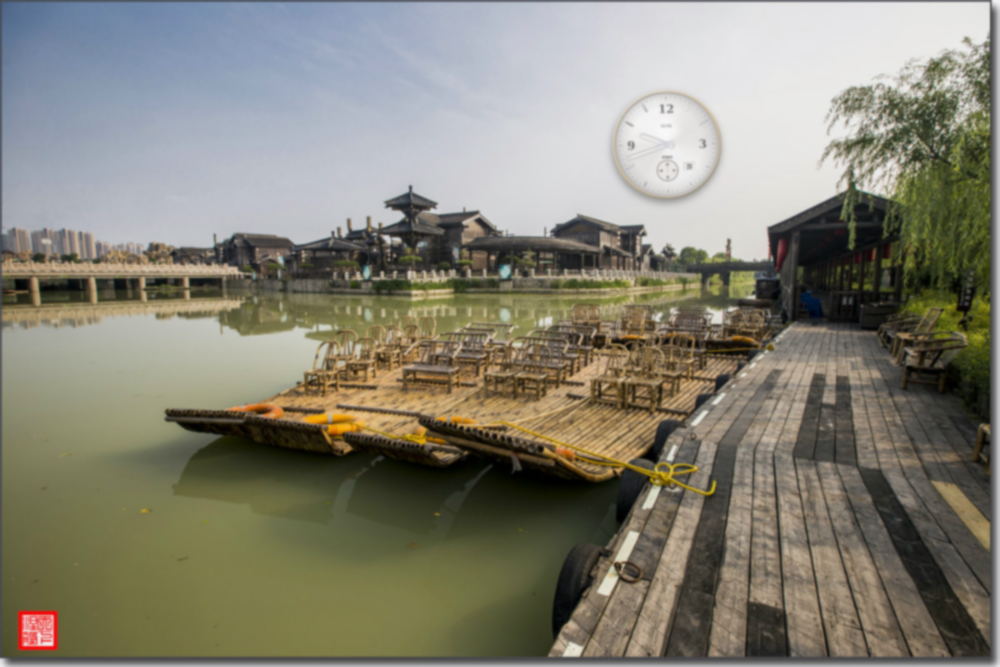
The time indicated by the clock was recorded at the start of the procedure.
9:42
